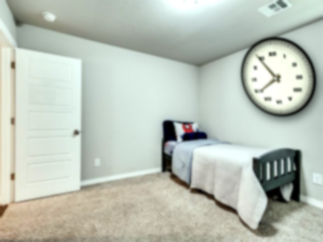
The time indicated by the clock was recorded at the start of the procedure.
7:54
